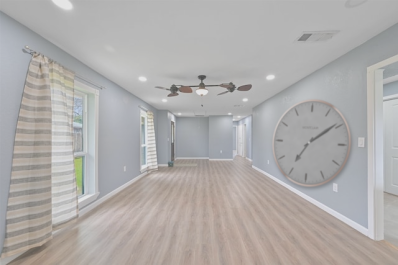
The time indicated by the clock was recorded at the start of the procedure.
7:09
